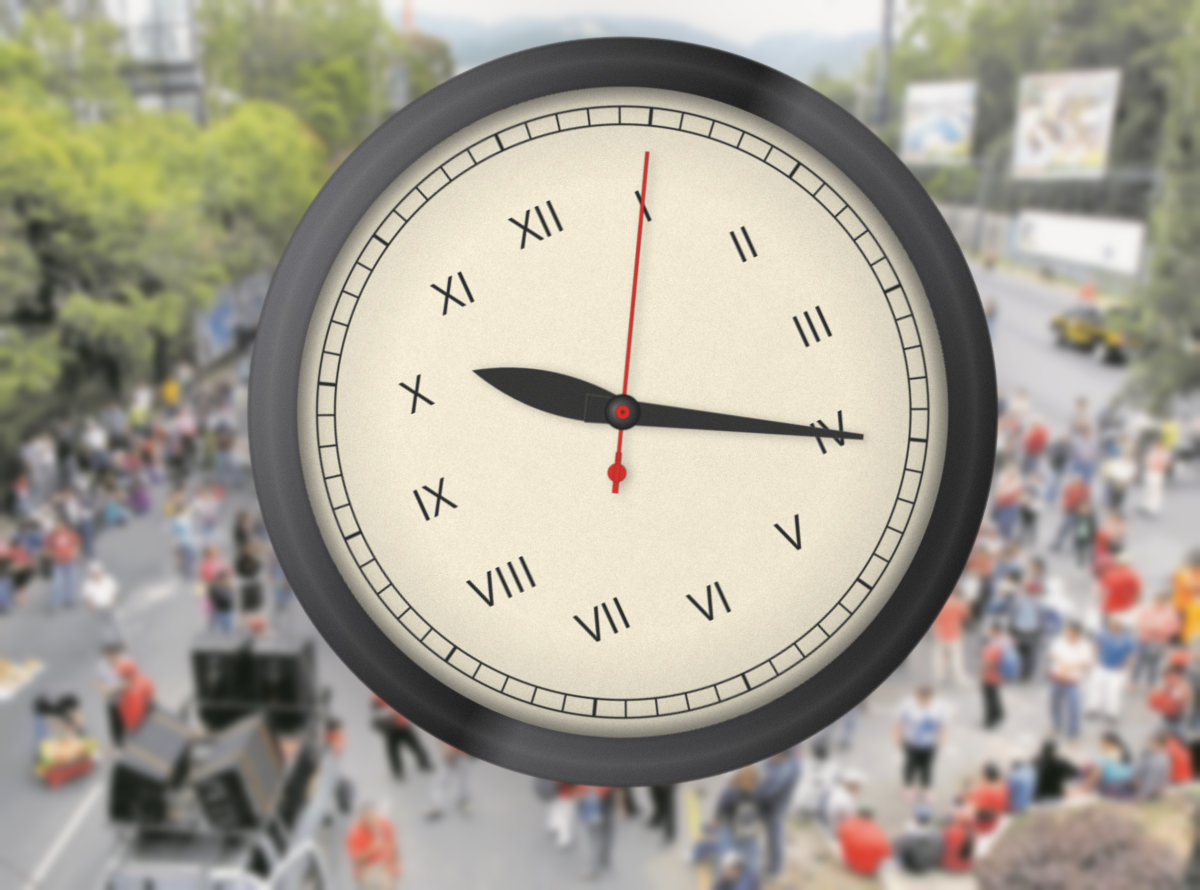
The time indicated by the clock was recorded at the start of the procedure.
10:20:05
